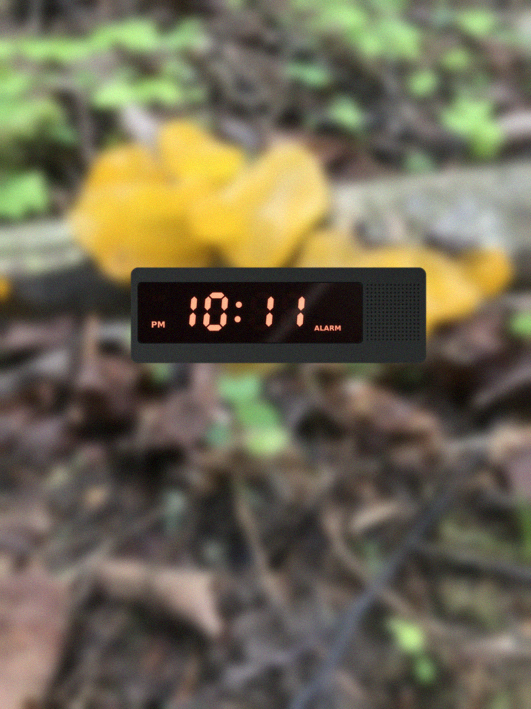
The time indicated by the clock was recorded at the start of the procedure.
10:11
